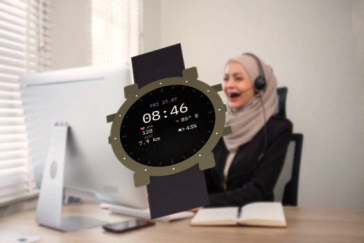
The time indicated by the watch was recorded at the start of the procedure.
8:46
